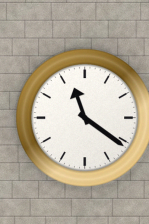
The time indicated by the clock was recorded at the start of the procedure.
11:21
